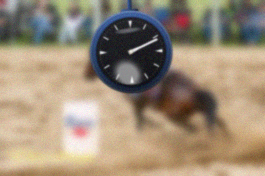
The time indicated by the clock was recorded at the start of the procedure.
2:11
